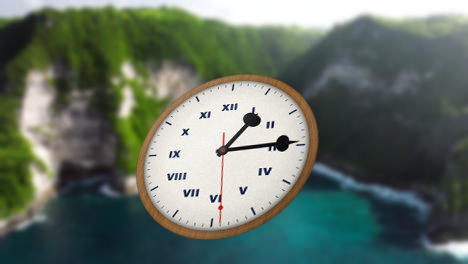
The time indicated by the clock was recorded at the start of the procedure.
1:14:29
